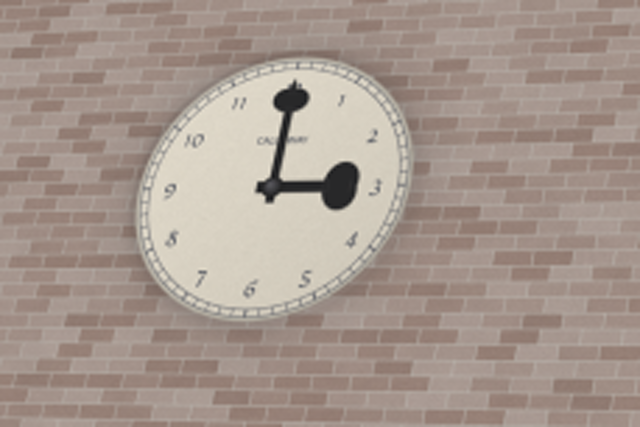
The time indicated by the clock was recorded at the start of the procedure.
3:00
